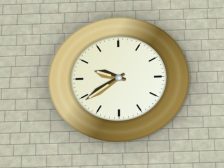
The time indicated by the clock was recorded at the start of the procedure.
9:39
